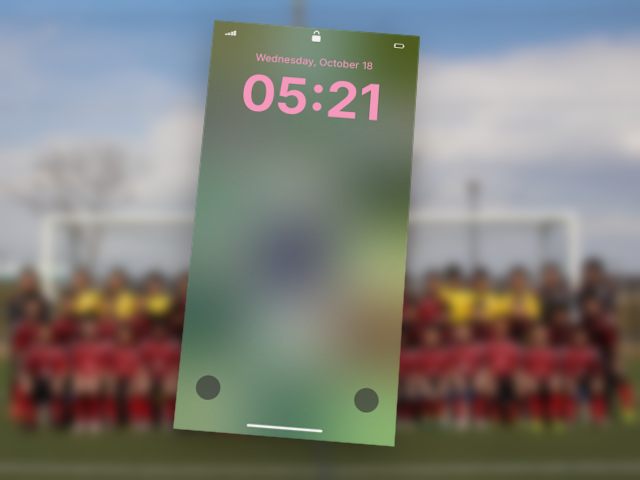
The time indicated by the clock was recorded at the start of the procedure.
5:21
